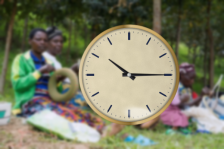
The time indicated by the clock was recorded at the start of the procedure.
10:15
